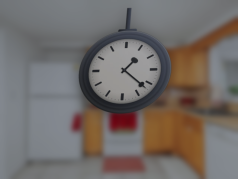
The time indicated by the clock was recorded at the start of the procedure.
1:22
